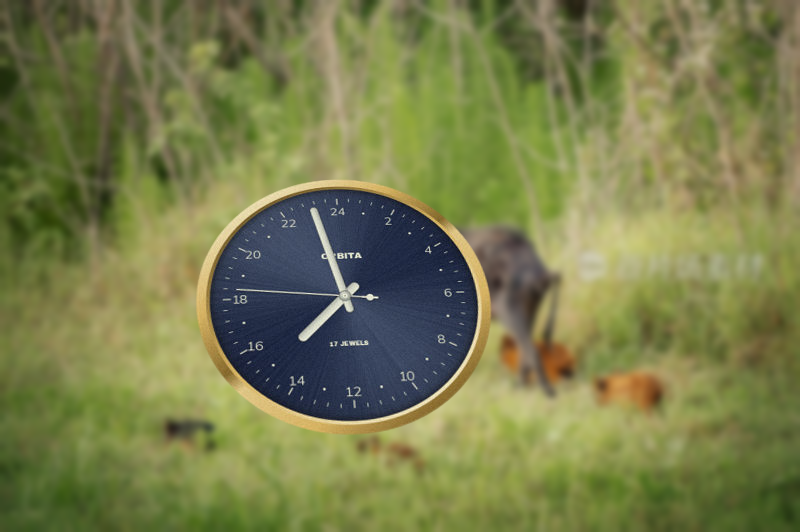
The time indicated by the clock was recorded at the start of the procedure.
14:57:46
